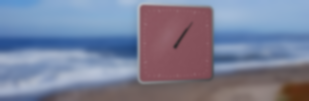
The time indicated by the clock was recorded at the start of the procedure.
1:06
